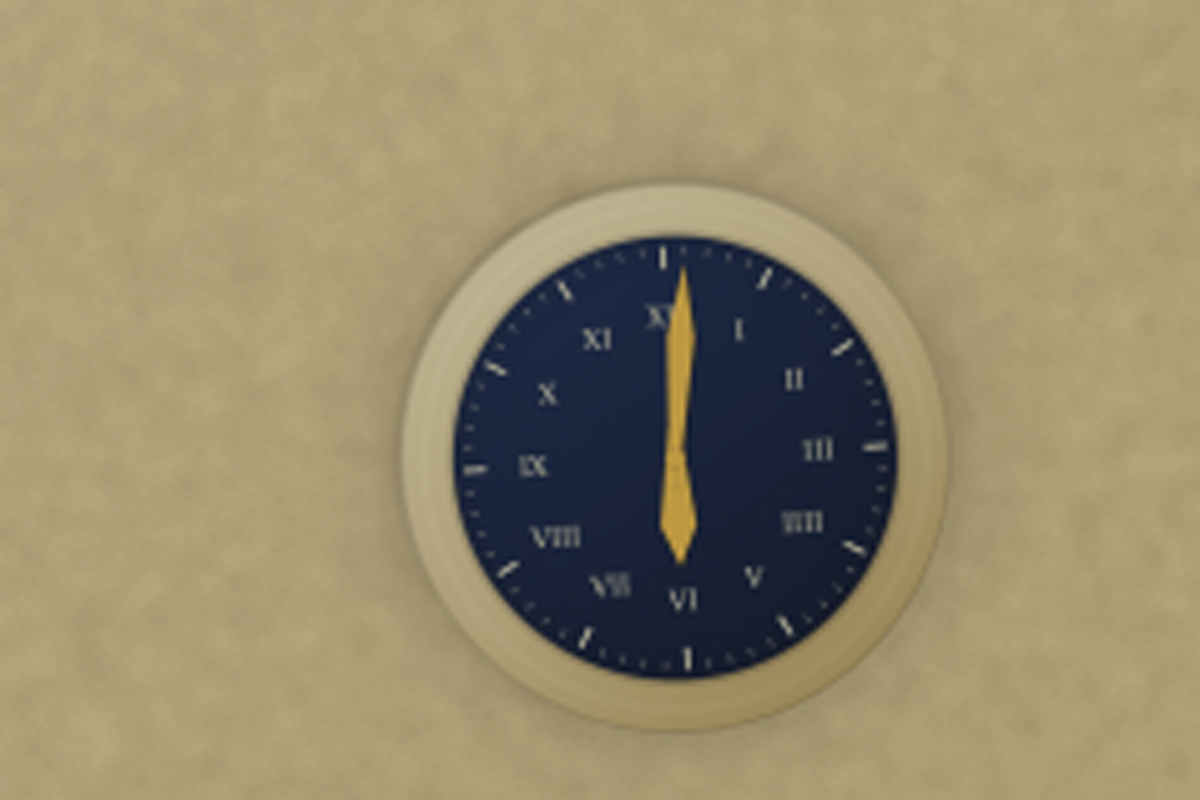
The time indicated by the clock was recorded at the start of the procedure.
6:01
